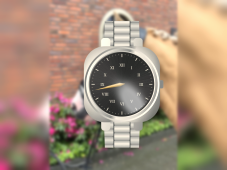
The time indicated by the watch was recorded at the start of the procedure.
8:43
